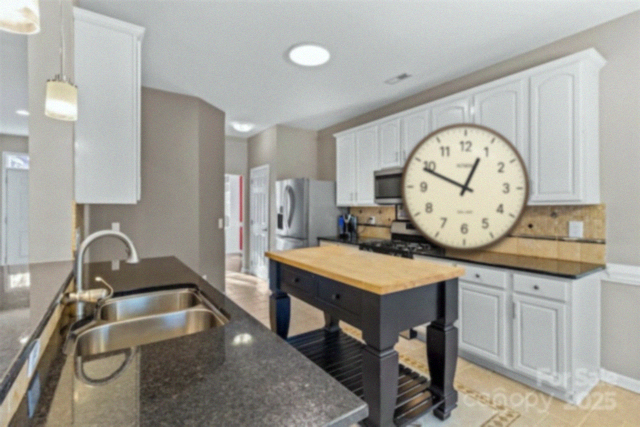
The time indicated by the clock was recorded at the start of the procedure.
12:49
